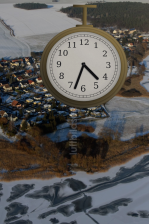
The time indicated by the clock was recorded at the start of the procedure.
4:33
